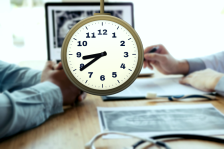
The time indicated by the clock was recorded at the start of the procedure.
8:39
